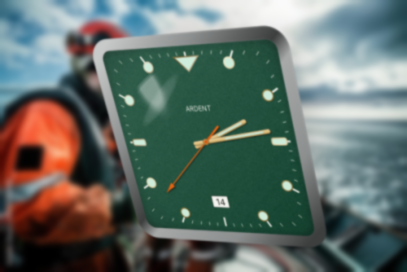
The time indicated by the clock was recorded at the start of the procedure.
2:13:38
